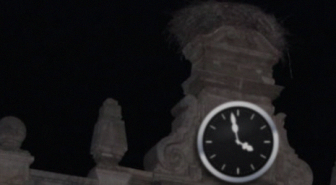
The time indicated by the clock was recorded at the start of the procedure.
3:58
